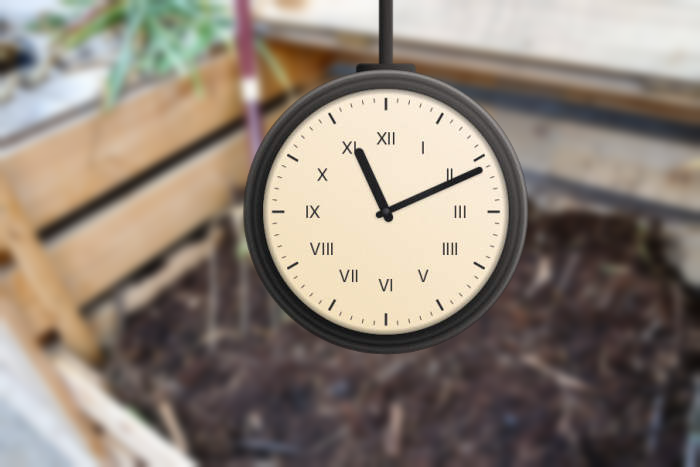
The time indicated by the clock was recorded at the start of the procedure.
11:11
